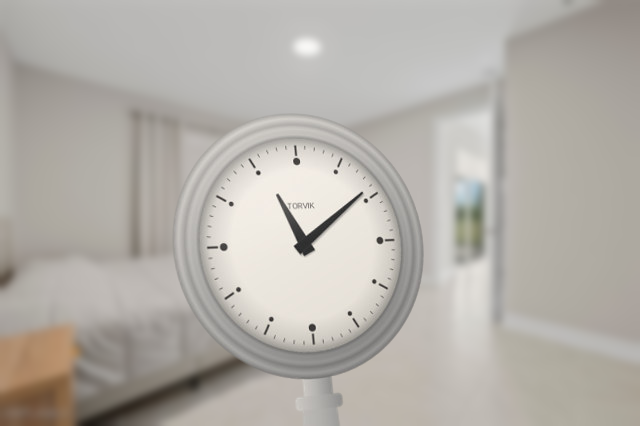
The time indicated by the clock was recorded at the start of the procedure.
11:09
